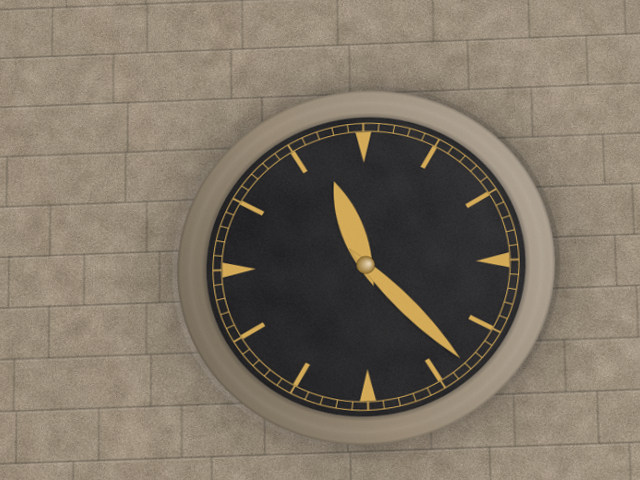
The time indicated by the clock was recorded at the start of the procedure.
11:23
